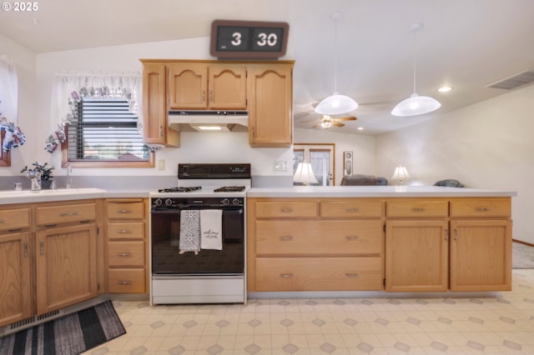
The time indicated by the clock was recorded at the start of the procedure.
3:30
